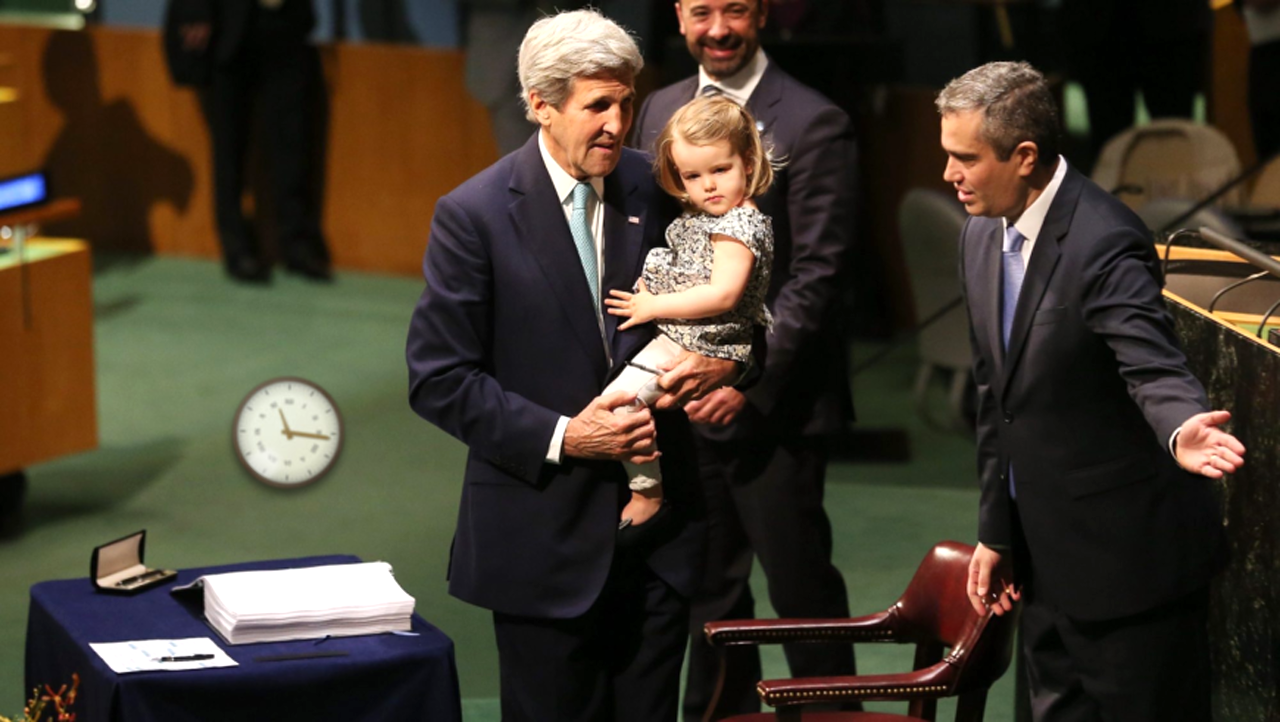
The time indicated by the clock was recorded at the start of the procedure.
11:16
